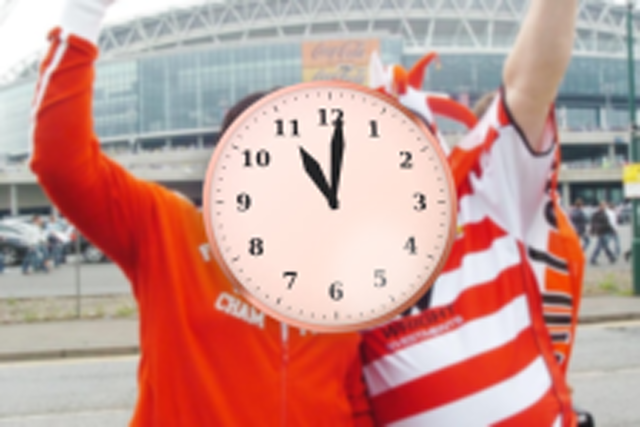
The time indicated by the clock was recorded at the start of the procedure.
11:01
